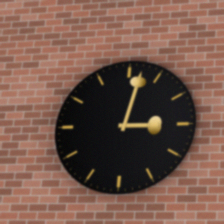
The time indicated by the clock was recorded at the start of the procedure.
3:02
